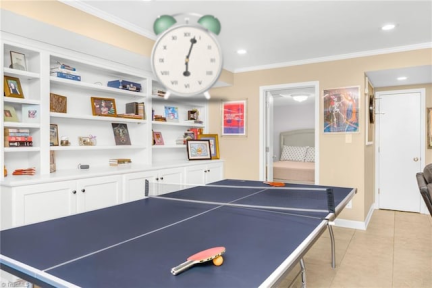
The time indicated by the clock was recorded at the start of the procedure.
6:03
